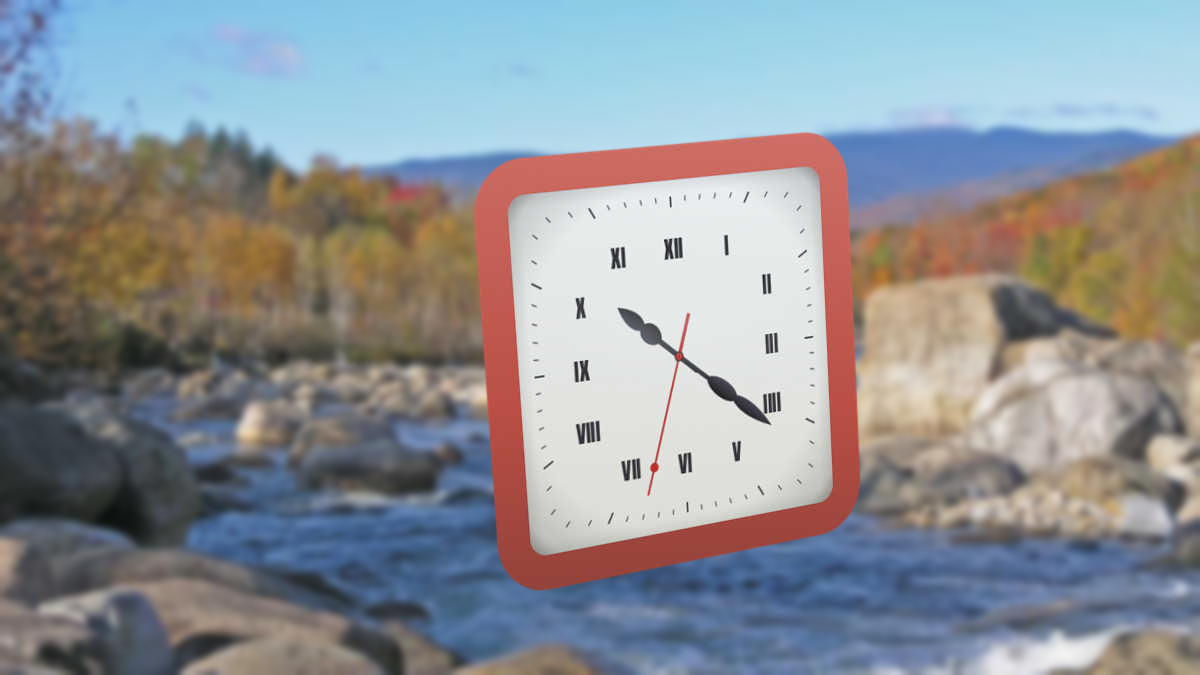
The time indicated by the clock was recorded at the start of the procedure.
10:21:33
